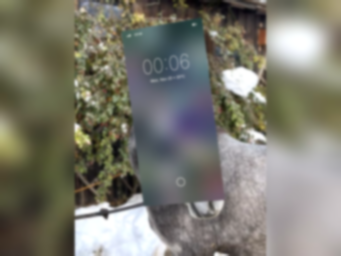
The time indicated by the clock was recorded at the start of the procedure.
0:06
